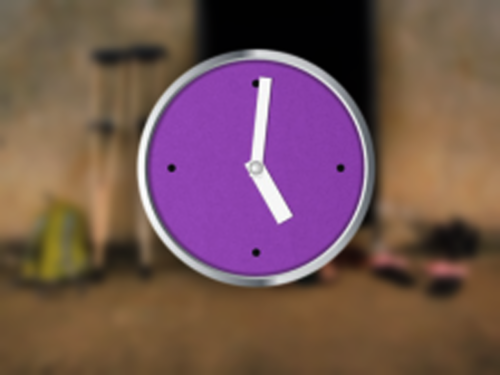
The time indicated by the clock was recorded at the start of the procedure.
5:01
